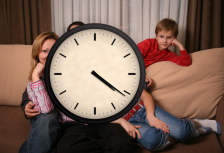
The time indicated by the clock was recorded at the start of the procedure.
4:21
